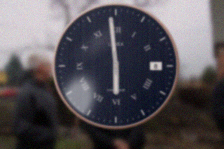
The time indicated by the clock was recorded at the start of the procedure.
5:59
